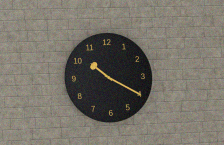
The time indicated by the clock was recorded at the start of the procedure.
10:20
